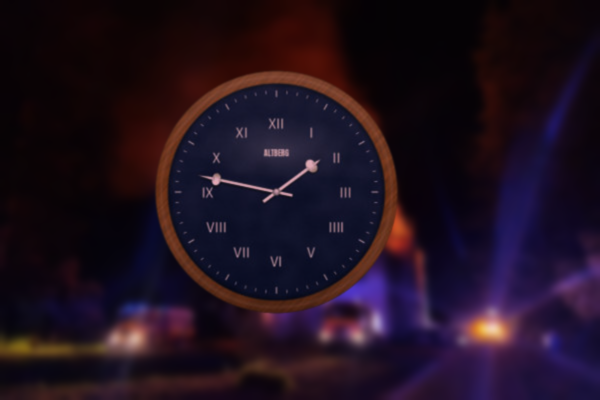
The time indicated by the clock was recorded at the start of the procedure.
1:47
